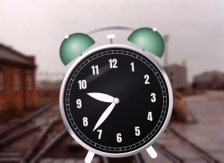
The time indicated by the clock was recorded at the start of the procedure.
9:37
